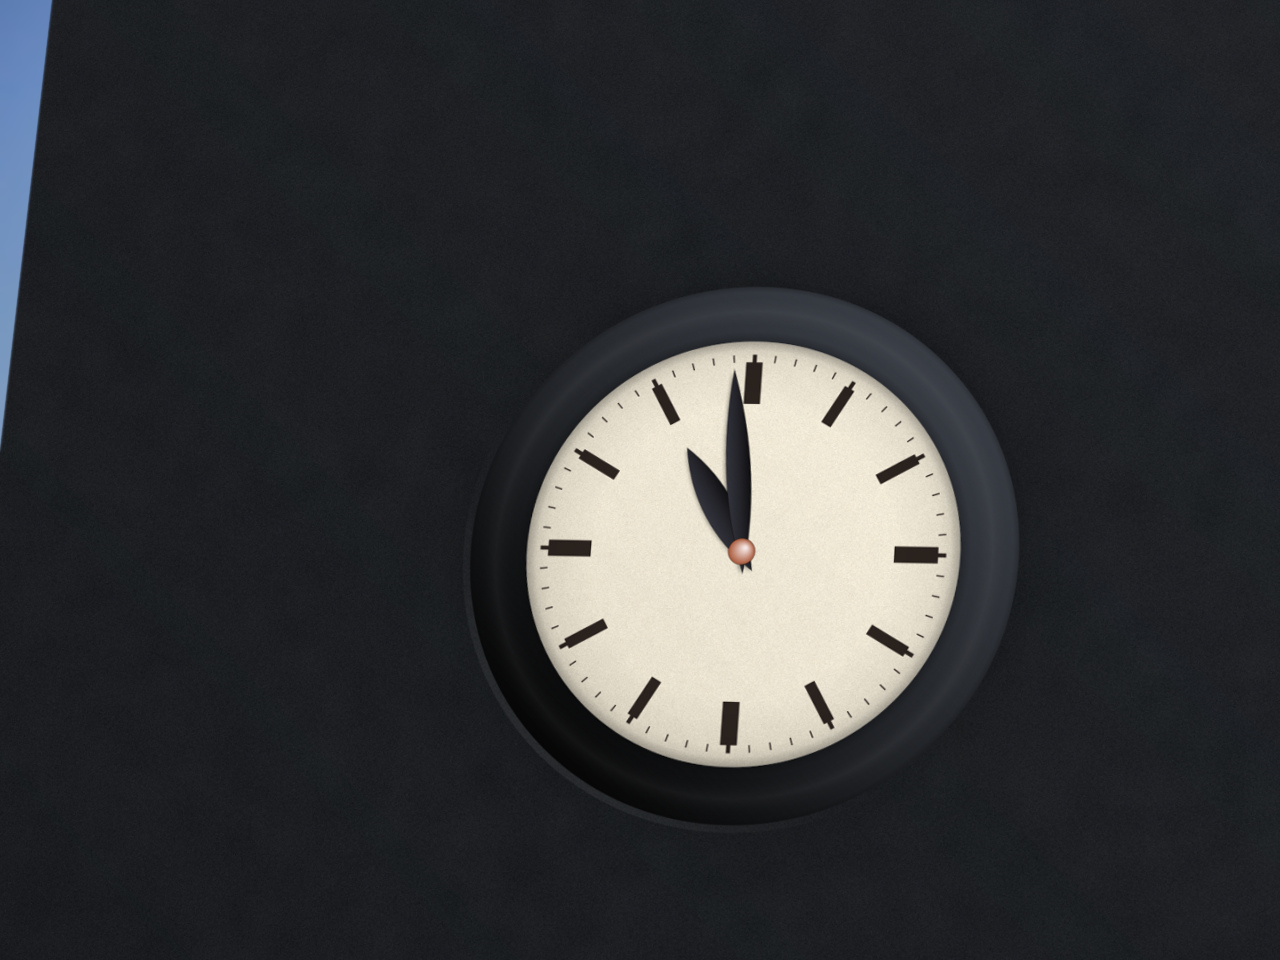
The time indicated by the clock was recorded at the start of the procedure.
10:59
